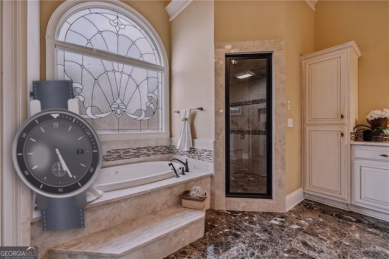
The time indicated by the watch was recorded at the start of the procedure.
5:26
